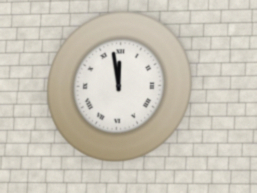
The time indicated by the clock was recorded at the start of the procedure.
11:58
